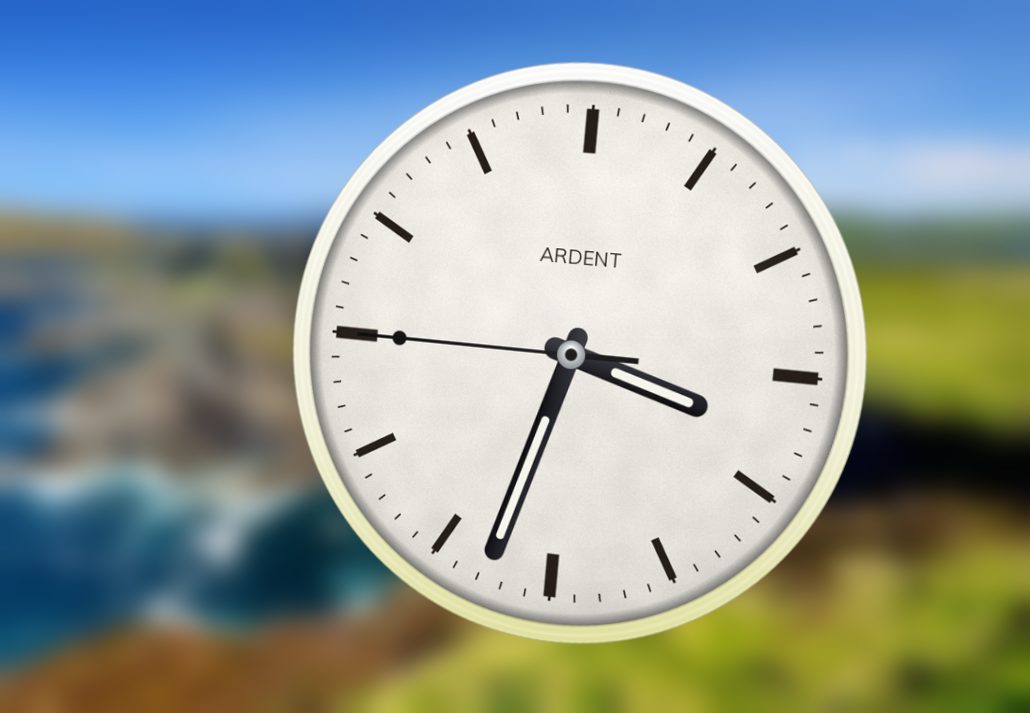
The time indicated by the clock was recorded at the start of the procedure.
3:32:45
